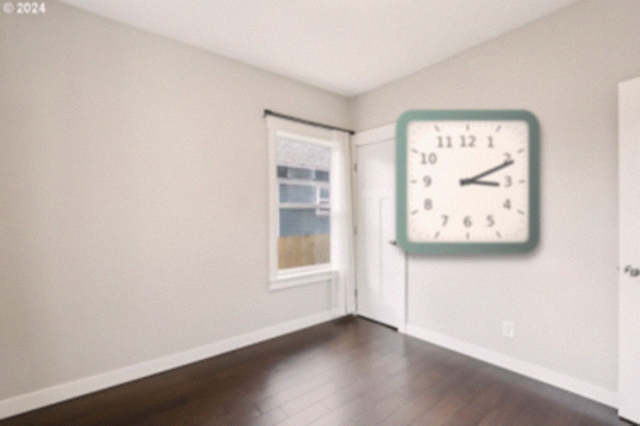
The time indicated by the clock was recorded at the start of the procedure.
3:11
